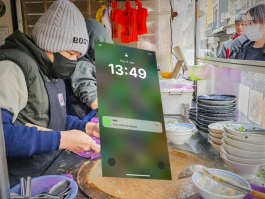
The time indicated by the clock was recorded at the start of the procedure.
13:49
